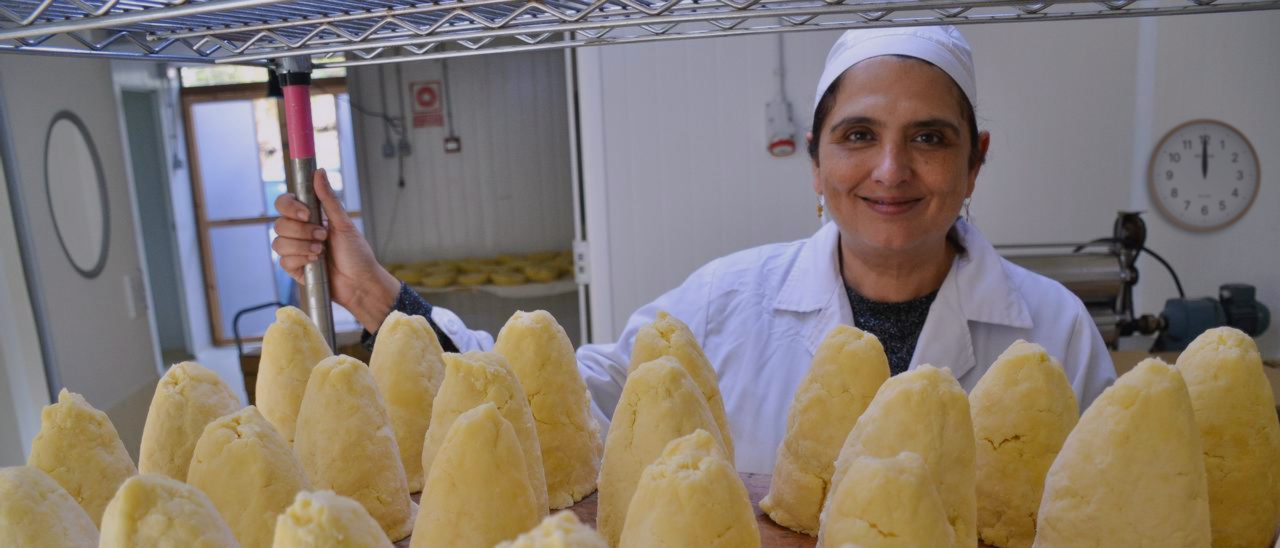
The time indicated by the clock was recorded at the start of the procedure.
12:00
